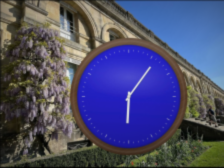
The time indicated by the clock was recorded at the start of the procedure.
6:06
